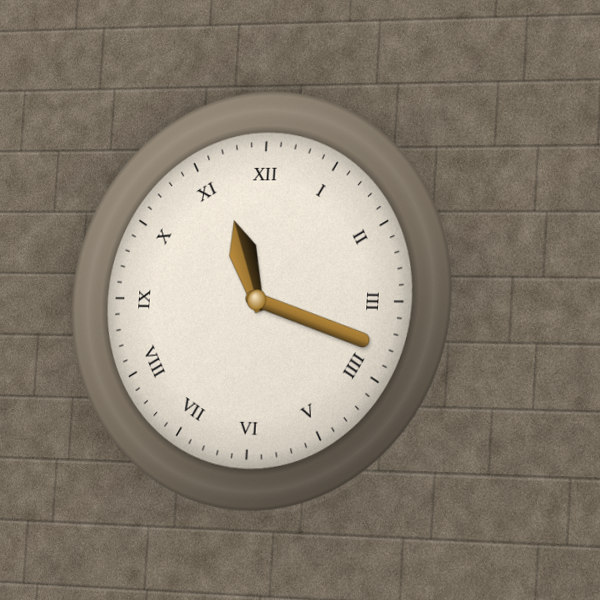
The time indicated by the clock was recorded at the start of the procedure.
11:18
